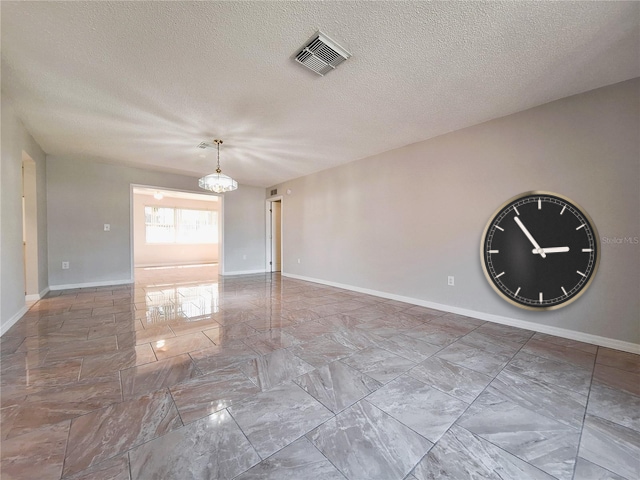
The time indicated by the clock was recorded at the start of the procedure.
2:54
